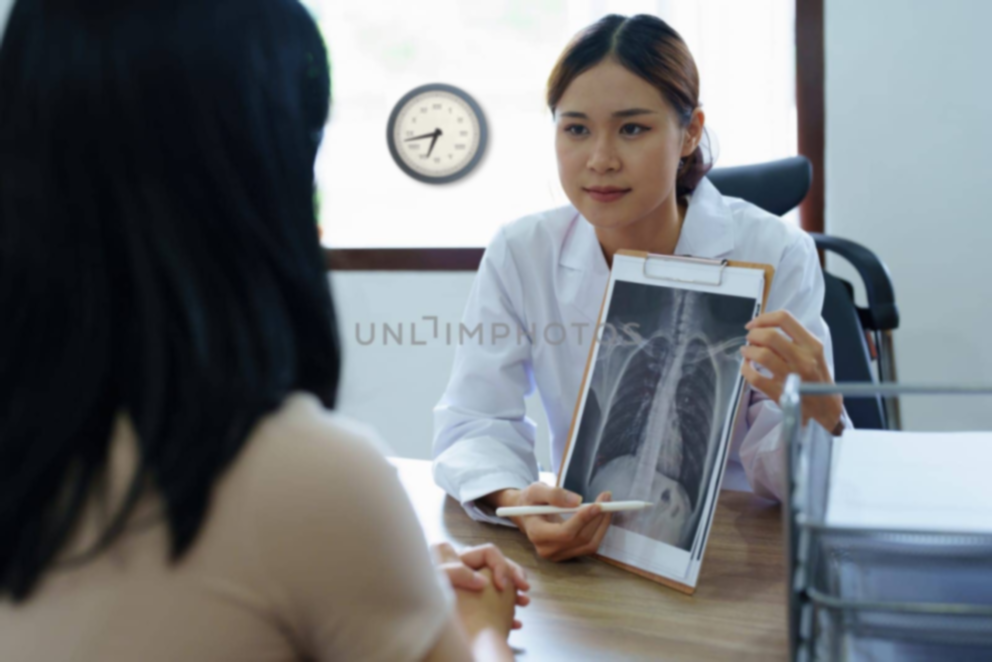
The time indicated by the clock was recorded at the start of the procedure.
6:43
